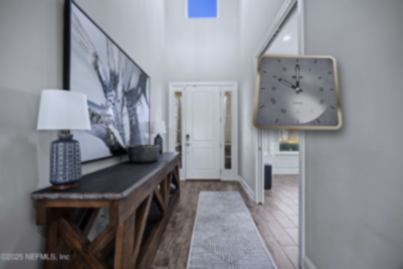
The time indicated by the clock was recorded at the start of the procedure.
10:00
